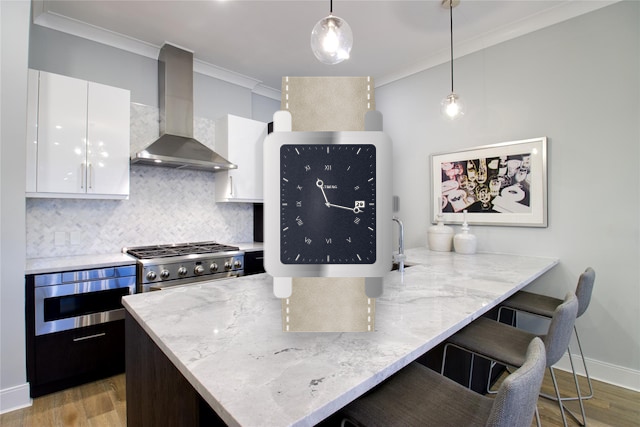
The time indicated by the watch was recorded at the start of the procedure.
11:17
